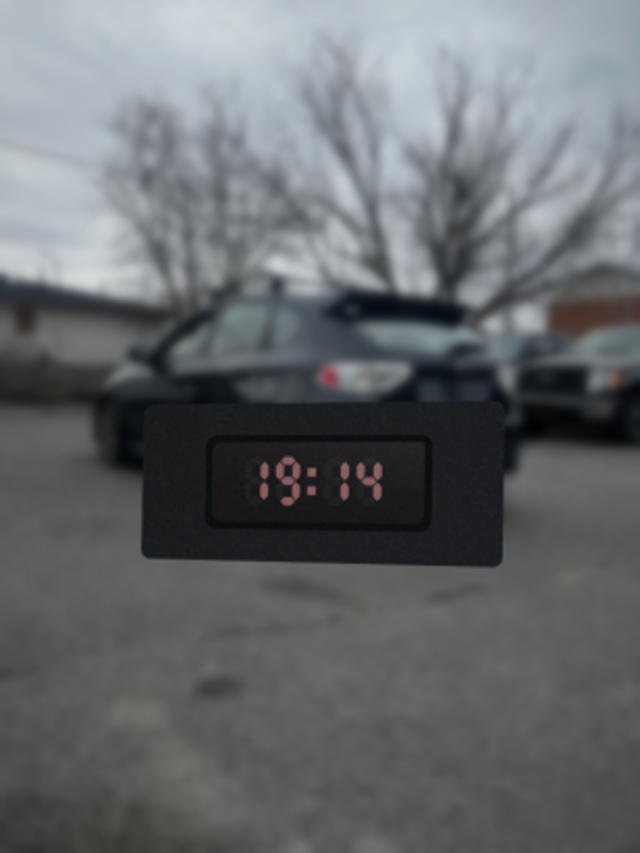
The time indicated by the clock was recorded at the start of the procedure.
19:14
